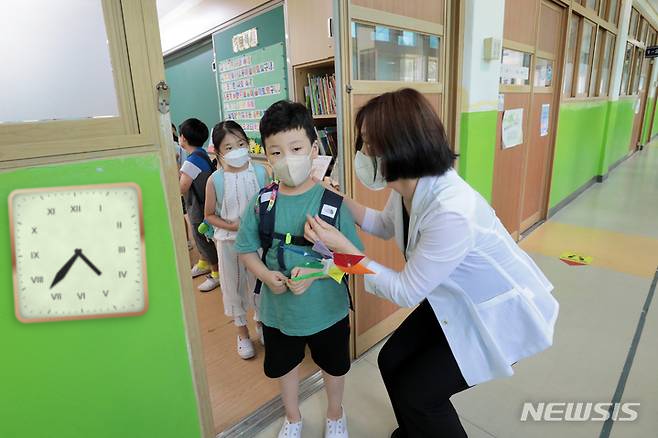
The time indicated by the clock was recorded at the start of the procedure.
4:37
